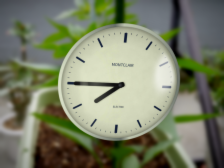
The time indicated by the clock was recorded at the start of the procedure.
7:45
